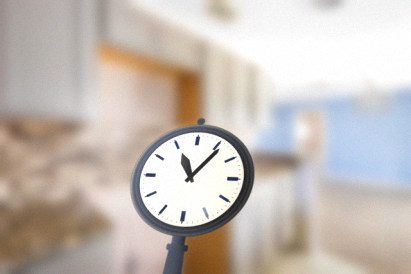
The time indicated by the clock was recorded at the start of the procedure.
11:06
